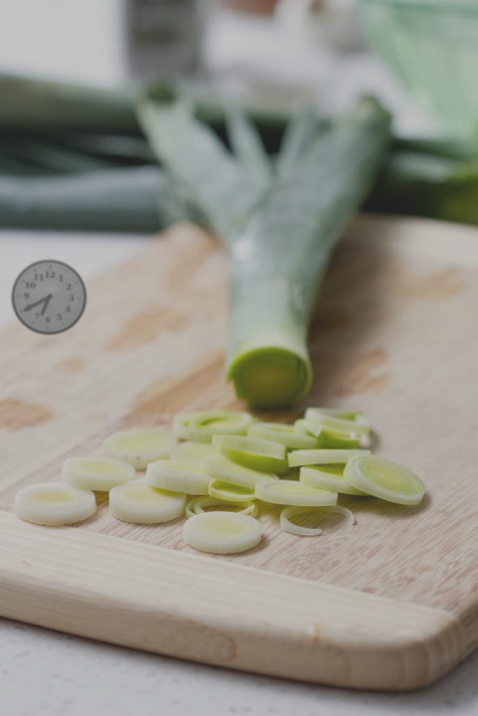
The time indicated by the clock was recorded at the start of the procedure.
6:40
